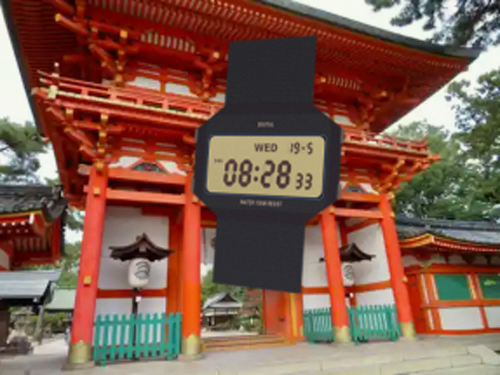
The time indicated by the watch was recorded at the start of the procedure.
8:28:33
